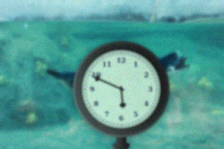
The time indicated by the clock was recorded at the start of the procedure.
5:49
